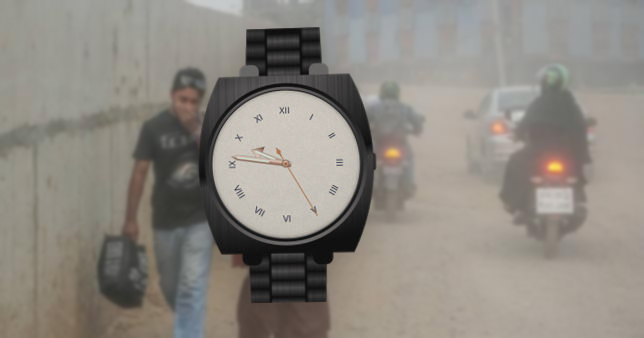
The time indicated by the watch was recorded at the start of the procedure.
9:46:25
